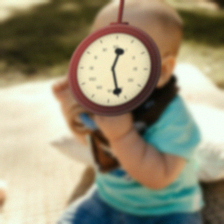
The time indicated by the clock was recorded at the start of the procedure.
12:27
